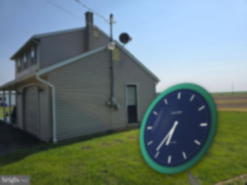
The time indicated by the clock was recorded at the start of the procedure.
6:36
